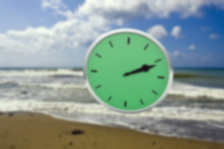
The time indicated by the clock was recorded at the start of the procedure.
2:11
